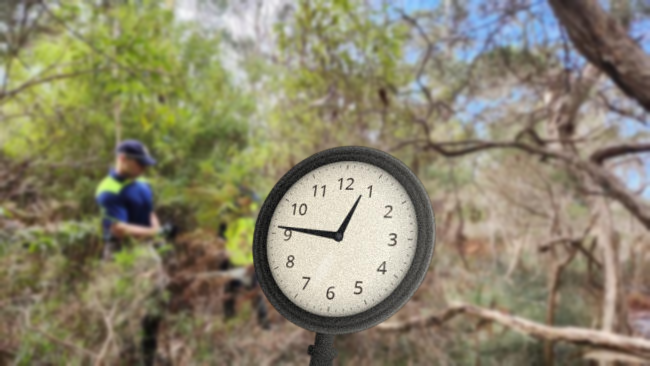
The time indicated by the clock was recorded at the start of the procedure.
12:46
